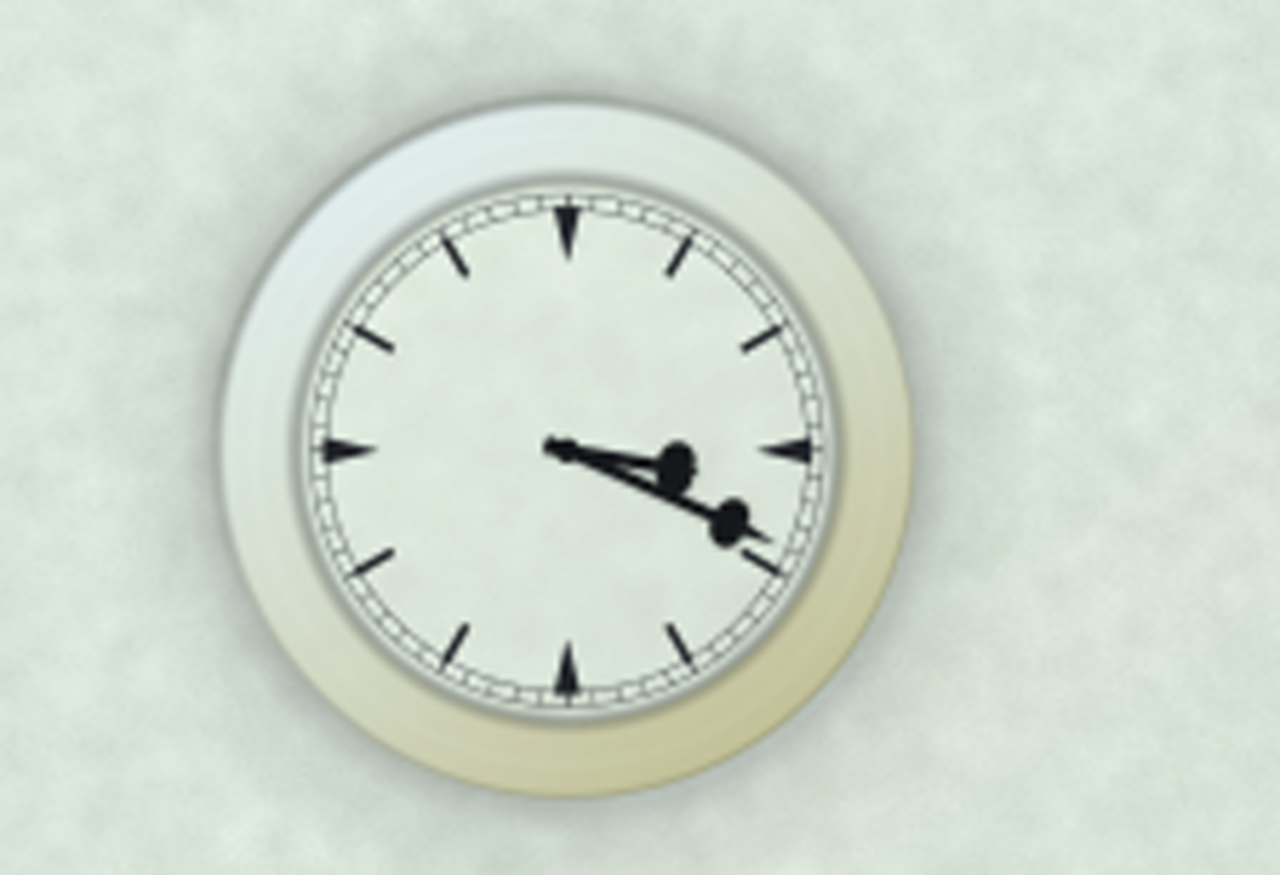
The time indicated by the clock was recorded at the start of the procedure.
3:19
